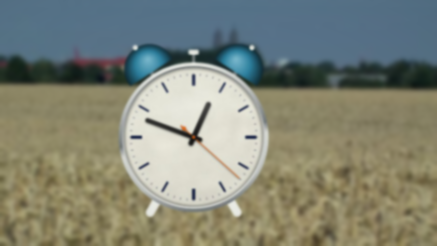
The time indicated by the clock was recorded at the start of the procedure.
12:48:22
